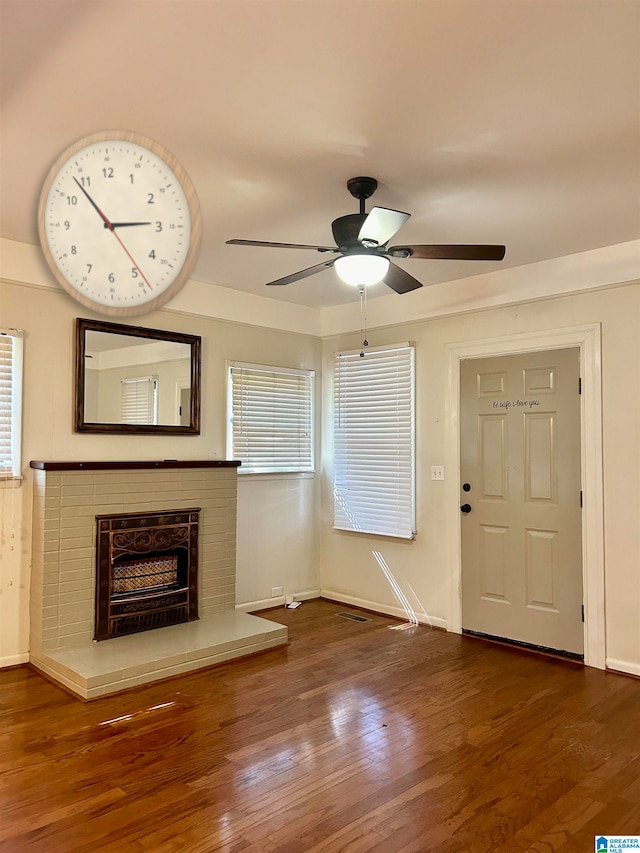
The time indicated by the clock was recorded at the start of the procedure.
2:53:24
